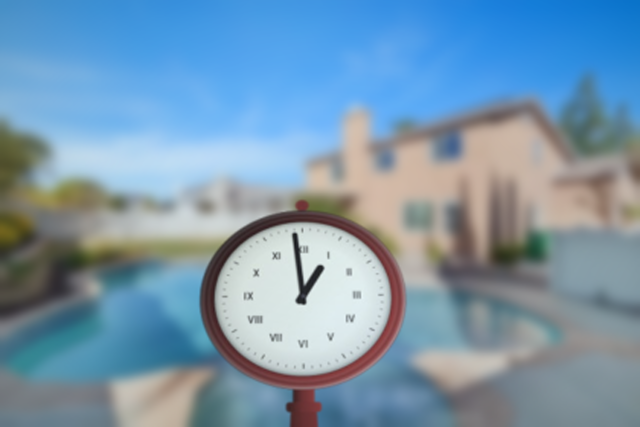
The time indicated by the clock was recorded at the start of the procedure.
12:59
